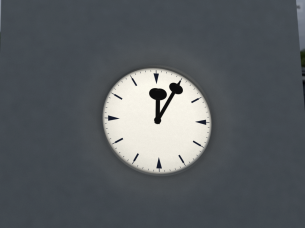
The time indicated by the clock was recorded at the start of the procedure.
12:05
